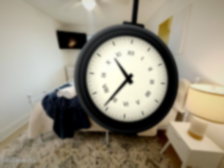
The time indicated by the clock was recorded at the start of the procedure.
10:36
